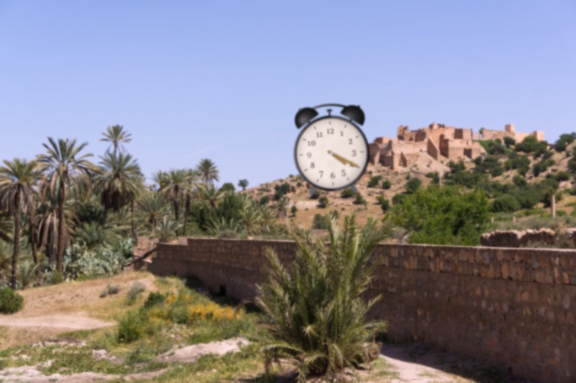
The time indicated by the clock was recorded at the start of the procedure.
4:20
